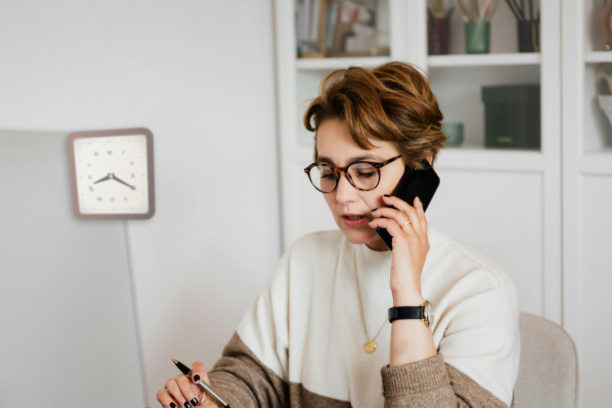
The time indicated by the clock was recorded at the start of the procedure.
8:20
